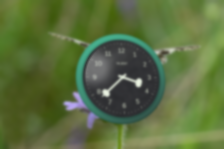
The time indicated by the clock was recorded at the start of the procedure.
3:38
